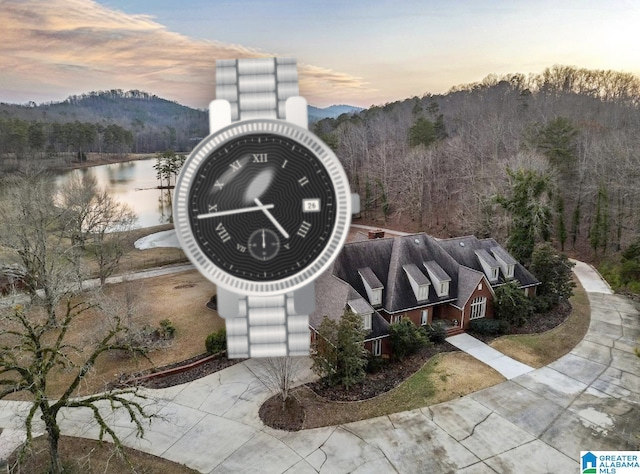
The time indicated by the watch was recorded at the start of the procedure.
4:44
